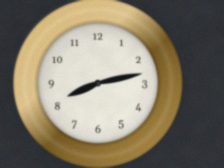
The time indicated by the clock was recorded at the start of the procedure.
8:13
